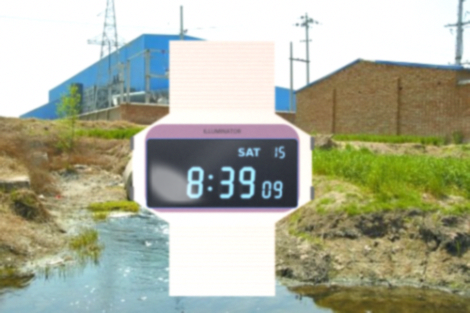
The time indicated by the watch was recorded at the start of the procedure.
8:39:09
